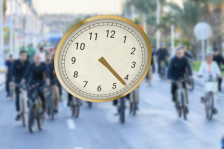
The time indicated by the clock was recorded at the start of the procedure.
4:22
